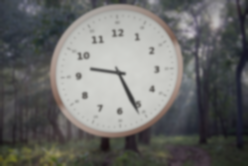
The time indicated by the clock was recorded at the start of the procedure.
9:26
